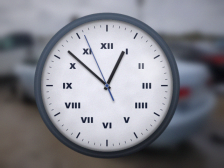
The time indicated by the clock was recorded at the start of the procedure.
12:51:56
